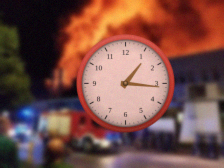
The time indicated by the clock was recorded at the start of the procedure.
1:16
